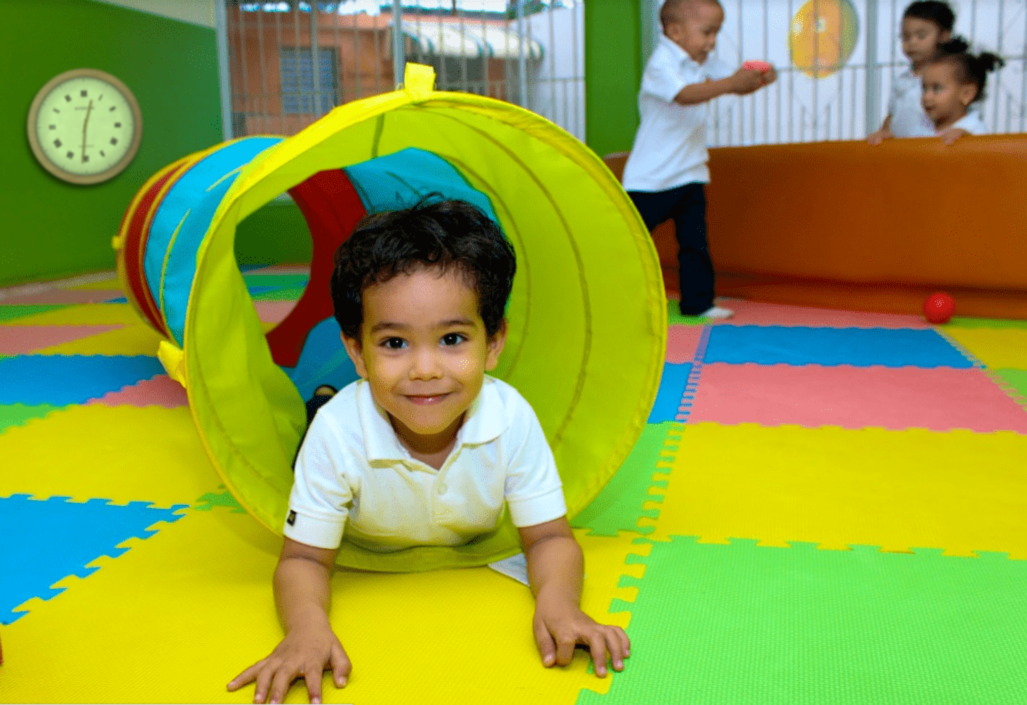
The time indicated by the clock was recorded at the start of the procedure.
12:31
